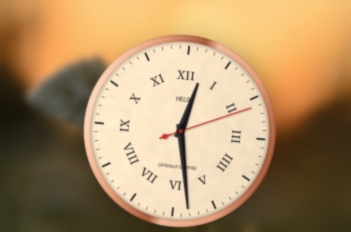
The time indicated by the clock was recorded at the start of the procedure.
12:28:11
